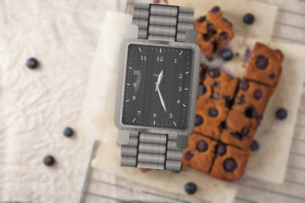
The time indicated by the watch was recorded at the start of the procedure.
12:26
